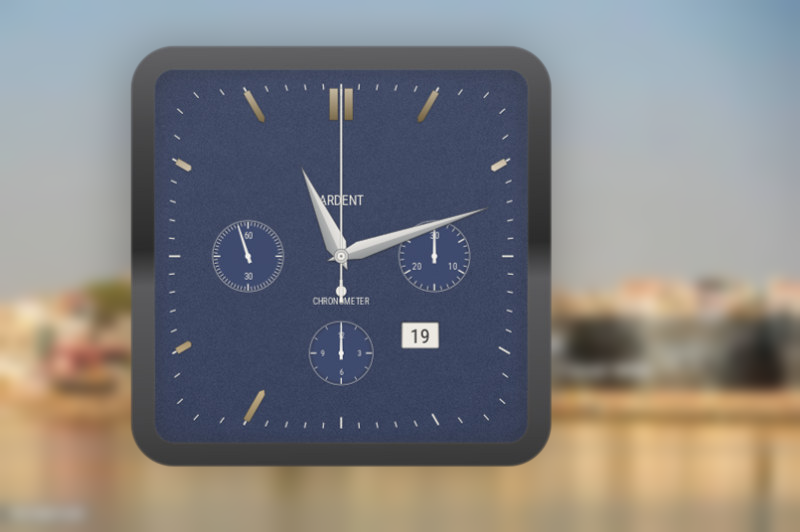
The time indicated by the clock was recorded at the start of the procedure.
11:11:57
